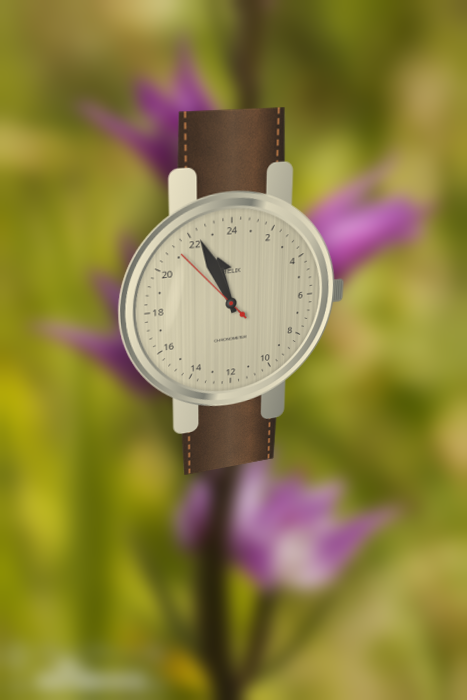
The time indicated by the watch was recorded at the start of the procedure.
22:55:53
